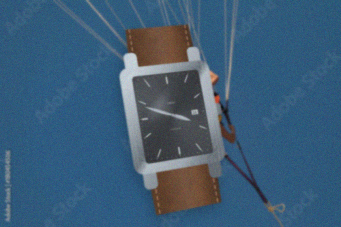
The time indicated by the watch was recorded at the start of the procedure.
3:49
